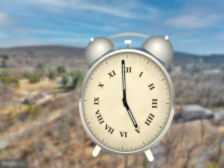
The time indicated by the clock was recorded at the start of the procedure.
4:59
